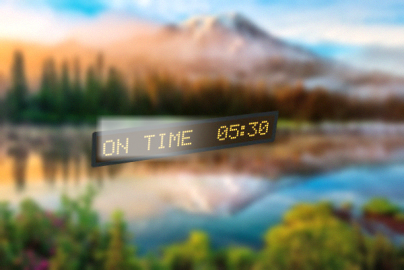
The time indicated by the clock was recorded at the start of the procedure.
5:30
